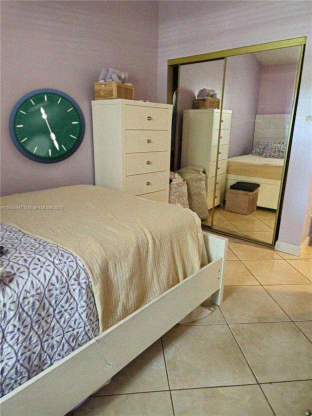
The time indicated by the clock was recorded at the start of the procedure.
11:27
